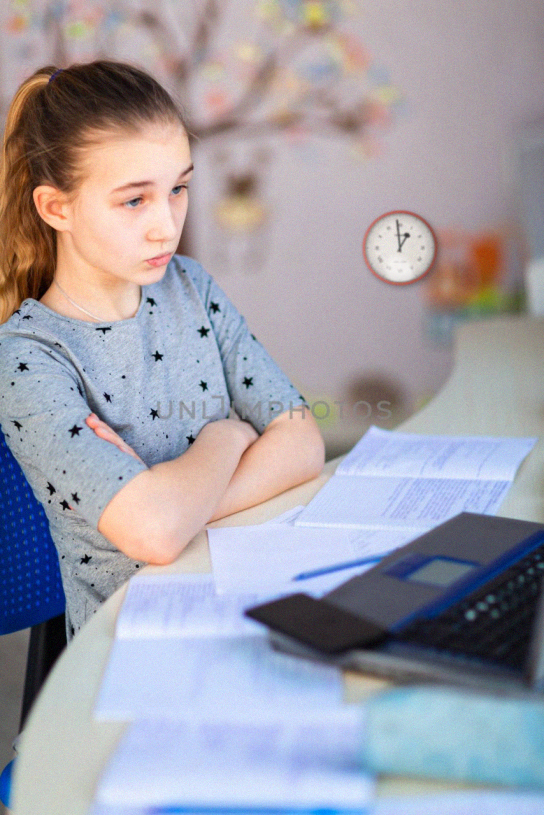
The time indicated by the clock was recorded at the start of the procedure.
12:59
